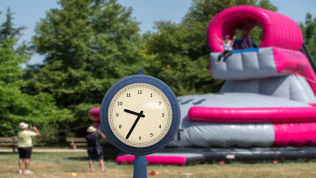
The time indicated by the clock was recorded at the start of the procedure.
9:35
